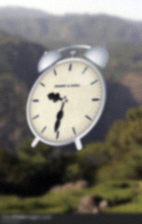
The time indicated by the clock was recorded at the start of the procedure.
9:31
